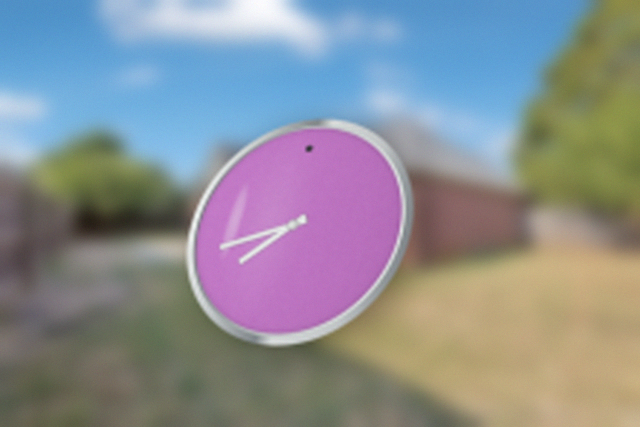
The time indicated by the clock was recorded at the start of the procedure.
7:42
